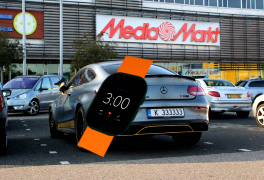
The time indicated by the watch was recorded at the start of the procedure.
3:00
